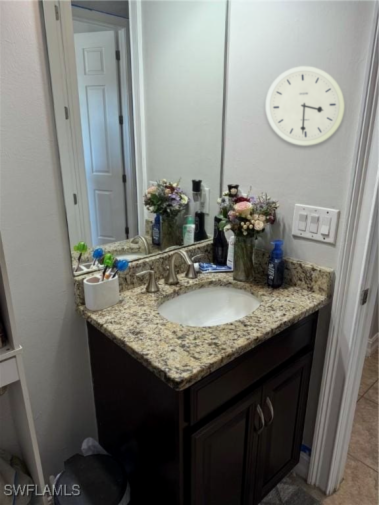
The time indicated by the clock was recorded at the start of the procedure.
3:31
